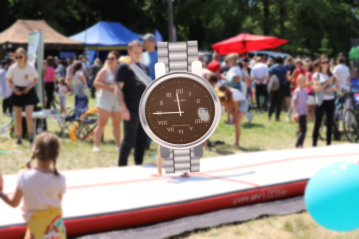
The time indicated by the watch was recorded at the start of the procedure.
11:45
